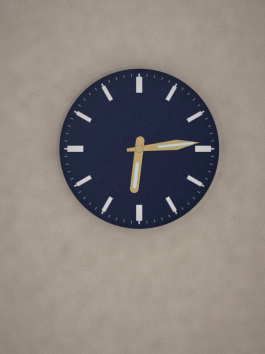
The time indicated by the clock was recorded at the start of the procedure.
6:14
